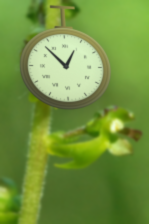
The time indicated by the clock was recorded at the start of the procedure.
12:53
